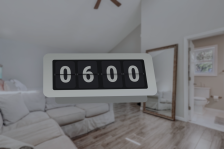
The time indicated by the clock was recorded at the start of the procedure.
6:00
